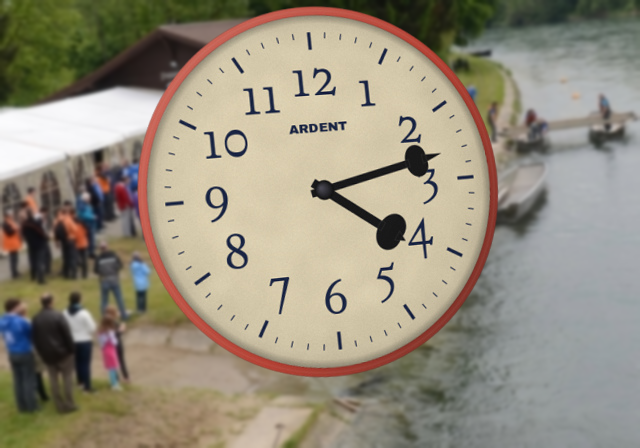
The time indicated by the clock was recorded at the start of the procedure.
4:13
